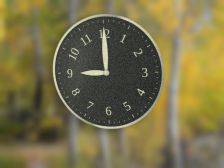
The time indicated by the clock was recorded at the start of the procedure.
9:00
